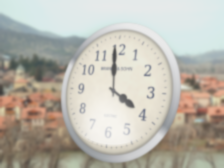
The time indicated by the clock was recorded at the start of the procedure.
3:59
